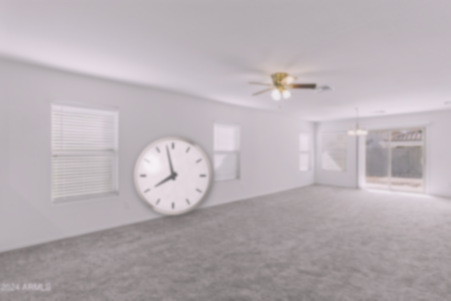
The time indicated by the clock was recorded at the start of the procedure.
7:58
